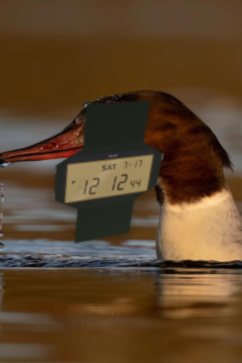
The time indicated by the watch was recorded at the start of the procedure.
12:12:44
